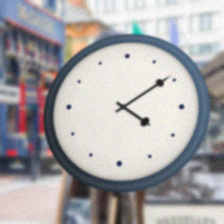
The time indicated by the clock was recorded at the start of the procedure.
4:09
